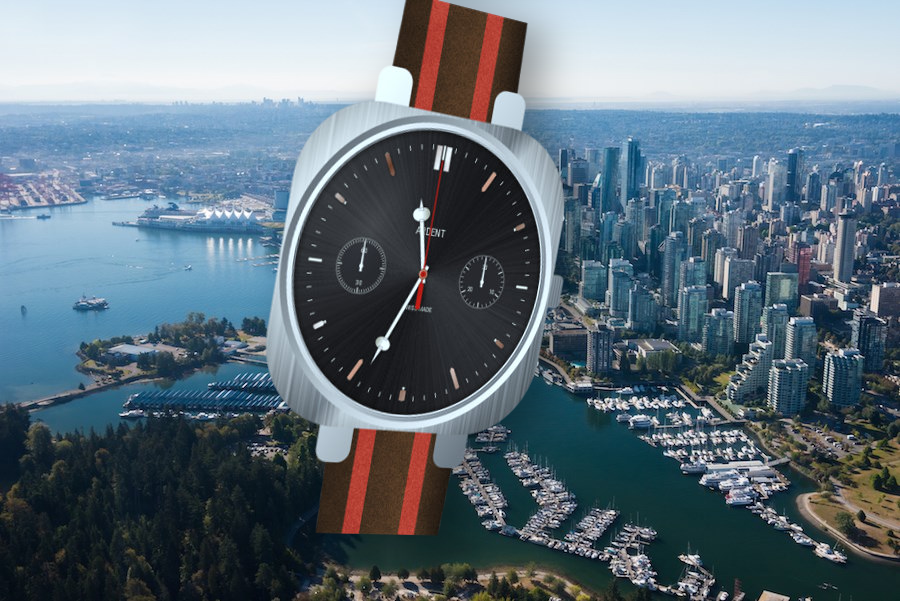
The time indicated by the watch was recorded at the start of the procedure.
11:34
